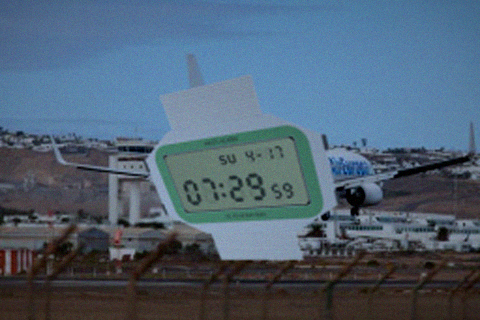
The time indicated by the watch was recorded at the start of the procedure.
7:29:59
